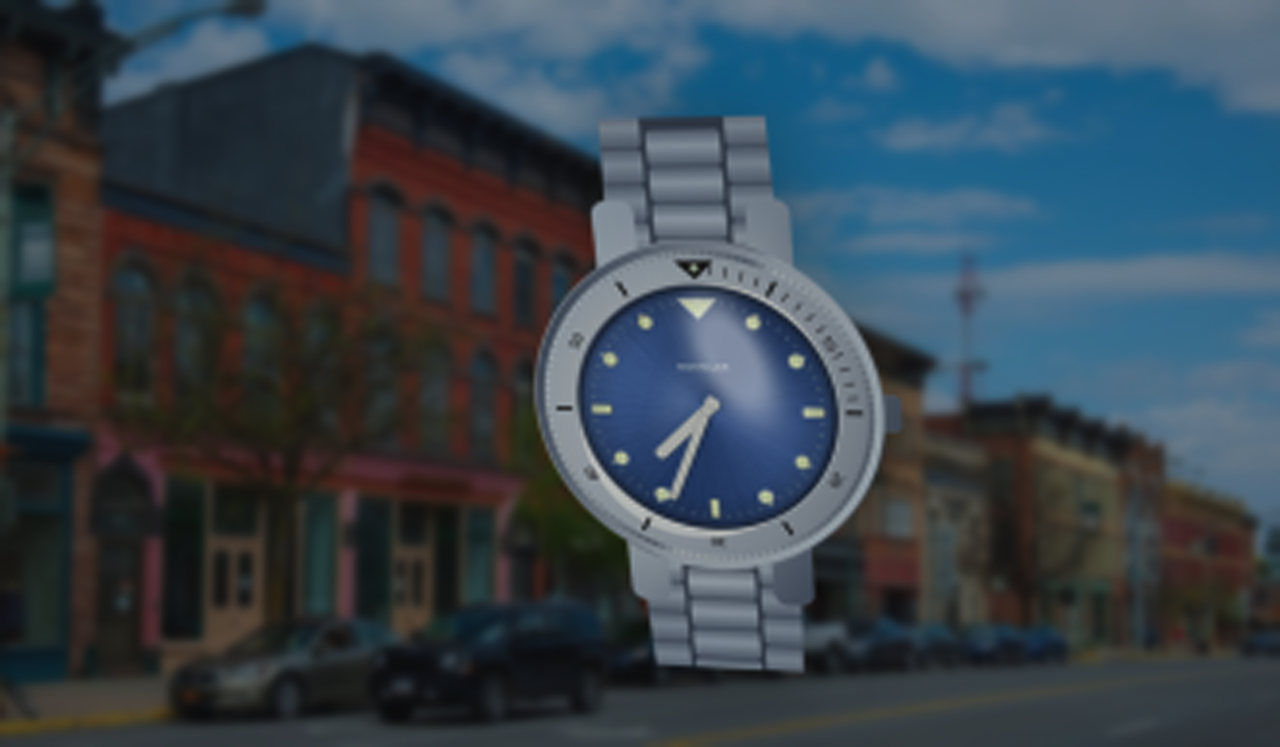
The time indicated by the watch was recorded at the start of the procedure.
7:34
